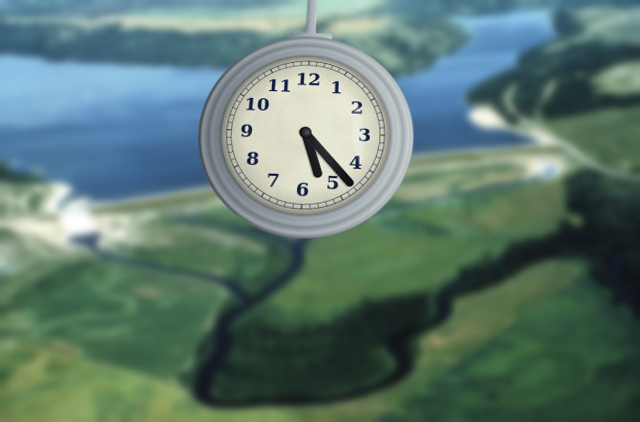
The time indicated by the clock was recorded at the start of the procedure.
5:23
